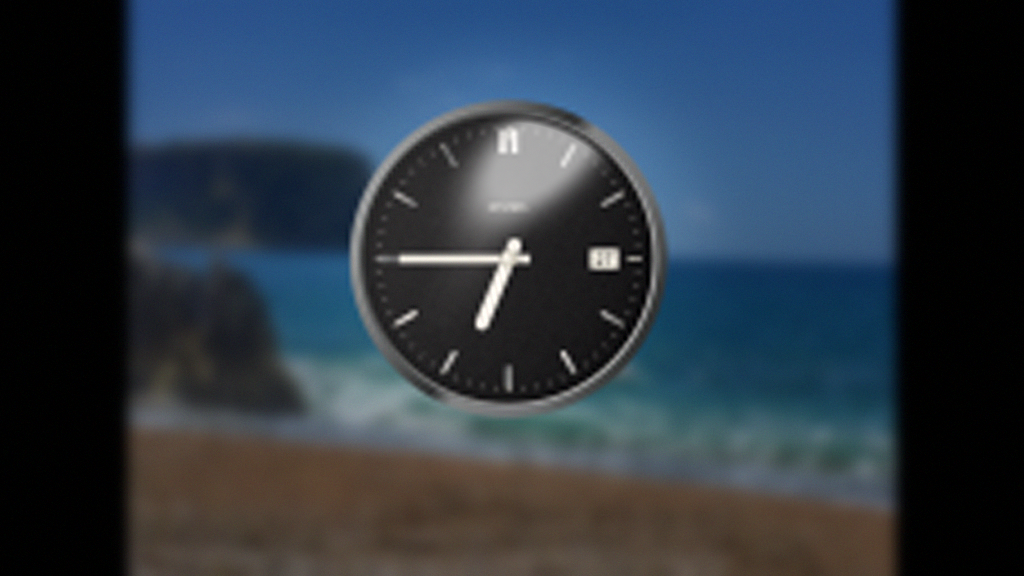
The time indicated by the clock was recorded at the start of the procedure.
6:45
